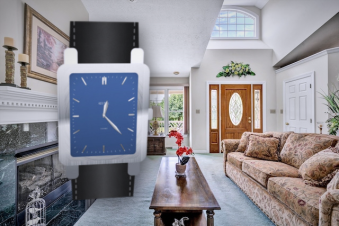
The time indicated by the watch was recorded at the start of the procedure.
12:23
